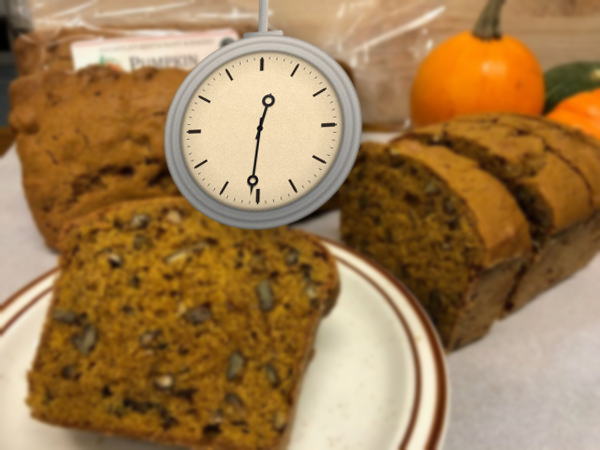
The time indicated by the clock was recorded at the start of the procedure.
12:31
